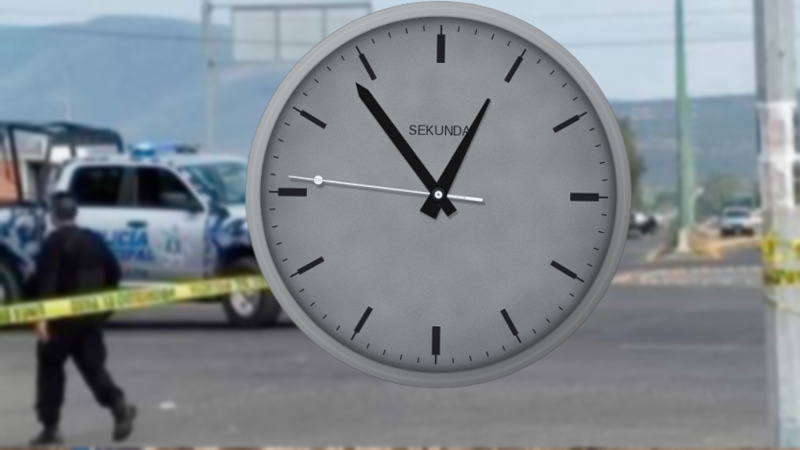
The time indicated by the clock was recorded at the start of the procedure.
12:53:46
